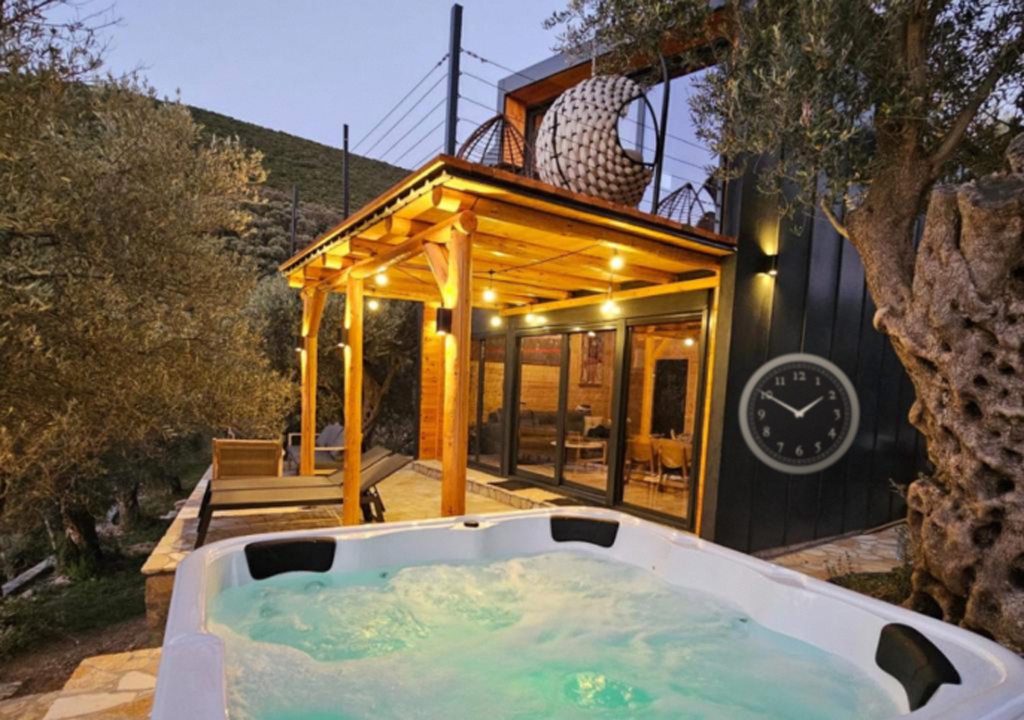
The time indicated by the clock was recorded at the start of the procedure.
1:50
